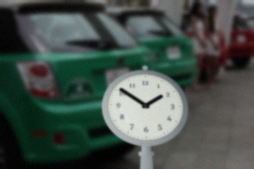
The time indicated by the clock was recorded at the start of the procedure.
1:51
